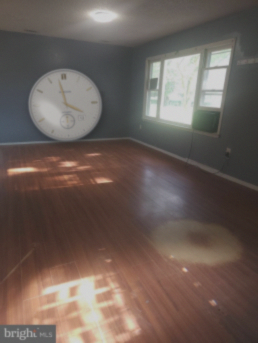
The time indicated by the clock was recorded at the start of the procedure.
3:58
